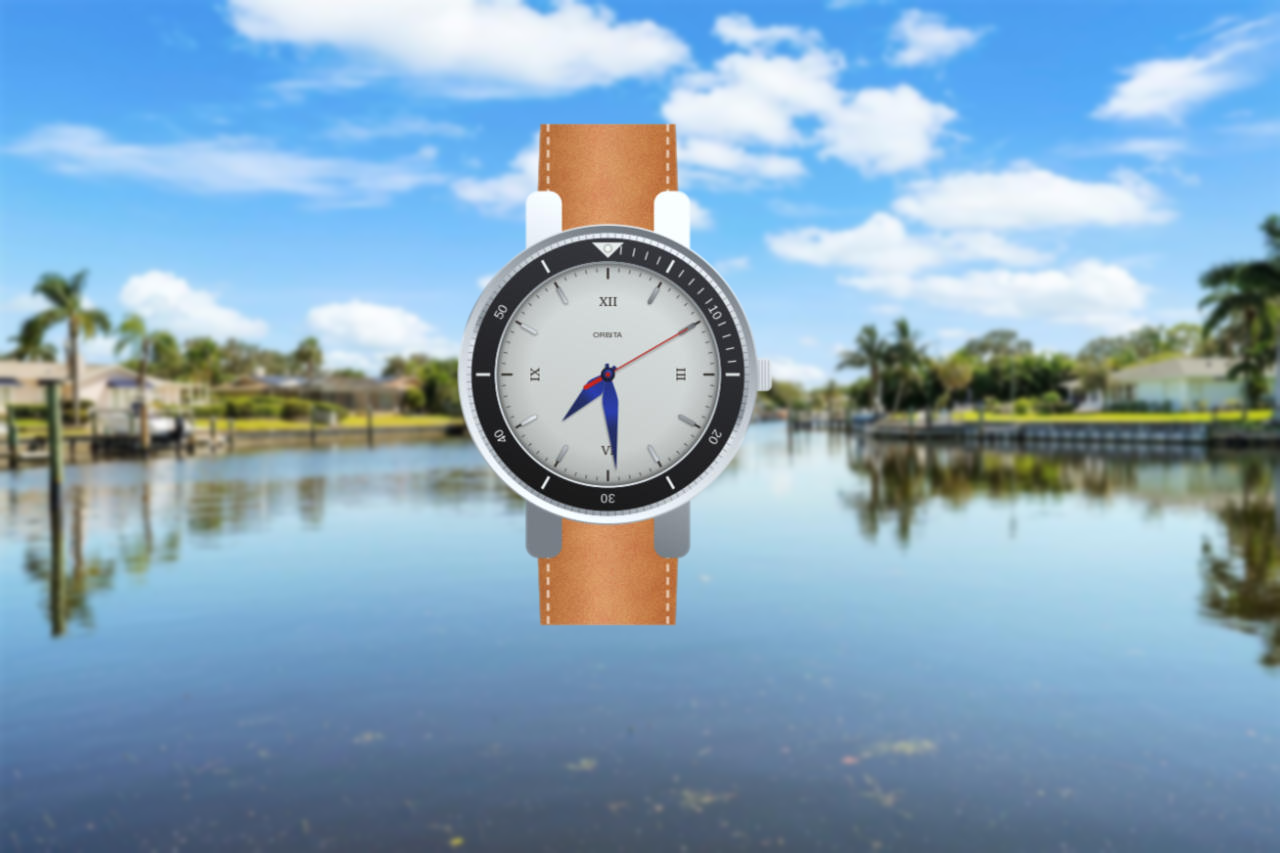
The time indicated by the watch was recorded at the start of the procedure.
7:29:10
